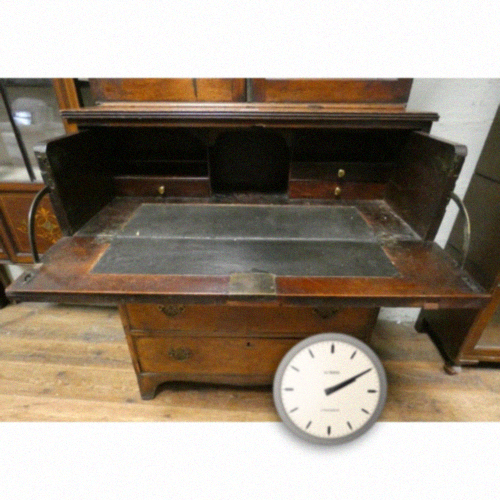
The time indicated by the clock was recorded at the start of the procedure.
2:10
